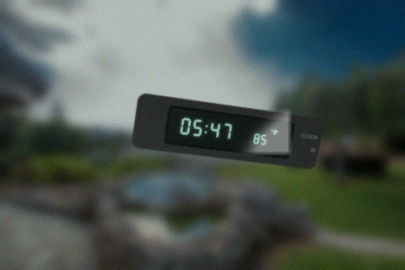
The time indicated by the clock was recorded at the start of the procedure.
5:47
